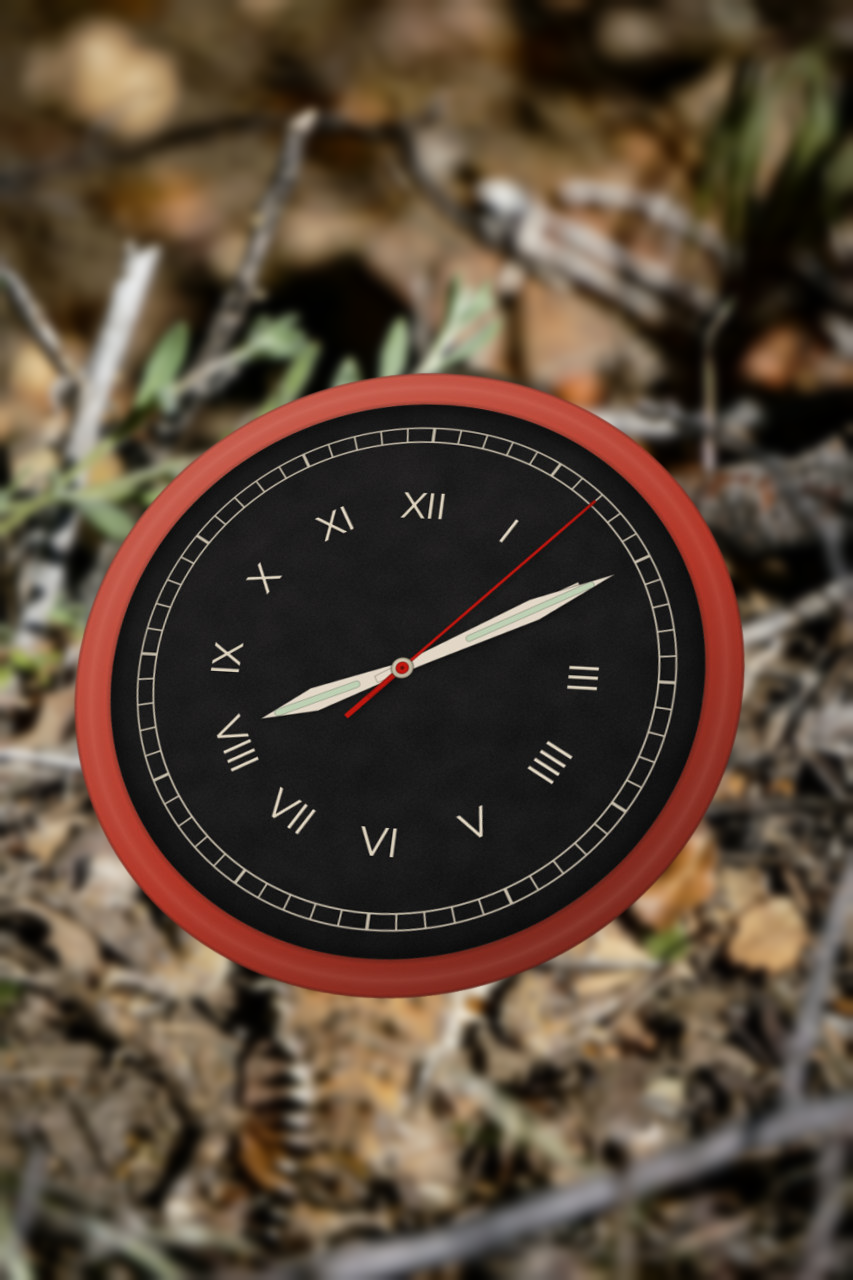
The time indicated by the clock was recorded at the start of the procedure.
8:10:07
